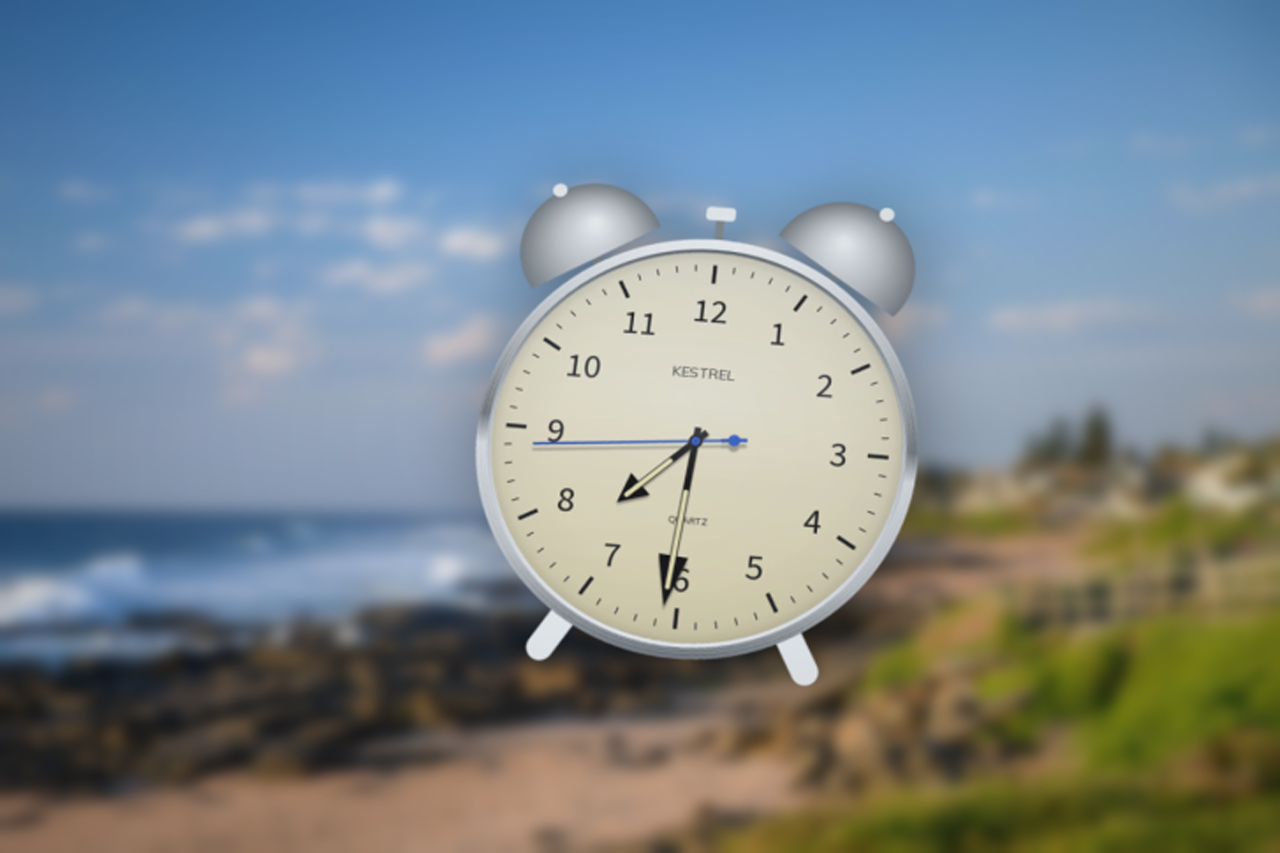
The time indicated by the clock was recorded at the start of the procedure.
7:30:44
